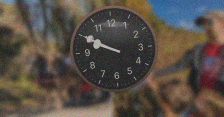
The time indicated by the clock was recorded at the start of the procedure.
9:50
